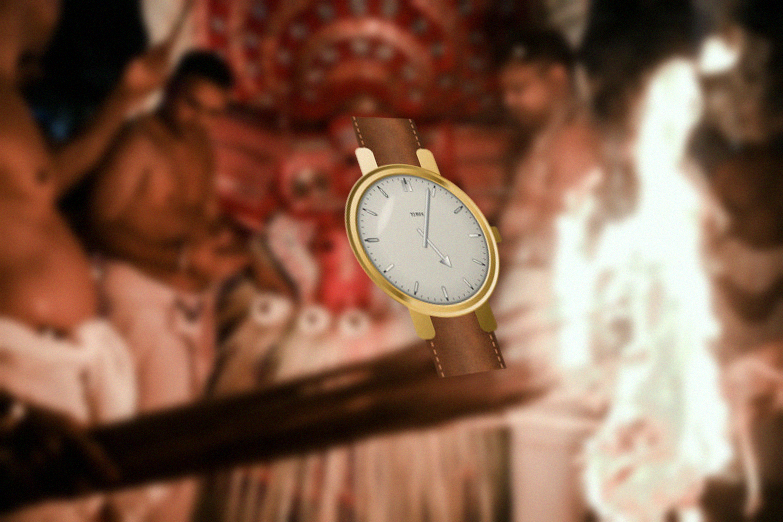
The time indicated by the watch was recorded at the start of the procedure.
5:04
